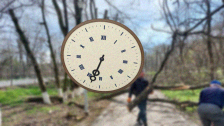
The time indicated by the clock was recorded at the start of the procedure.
6:33
